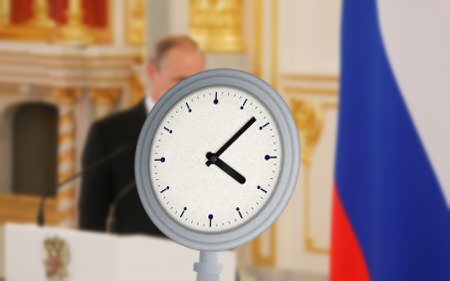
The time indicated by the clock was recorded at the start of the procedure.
4:08
